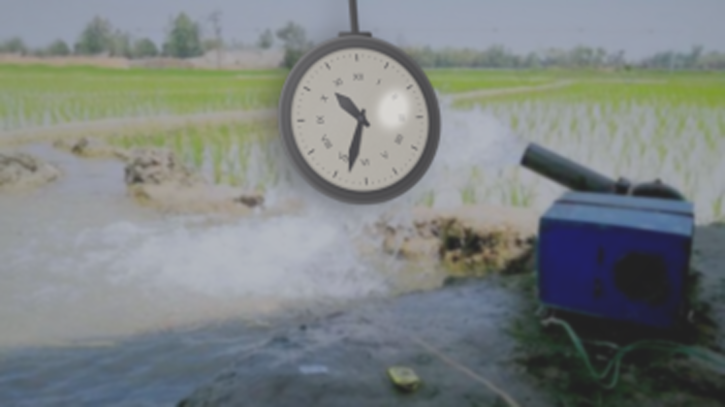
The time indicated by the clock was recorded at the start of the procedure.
10:33
